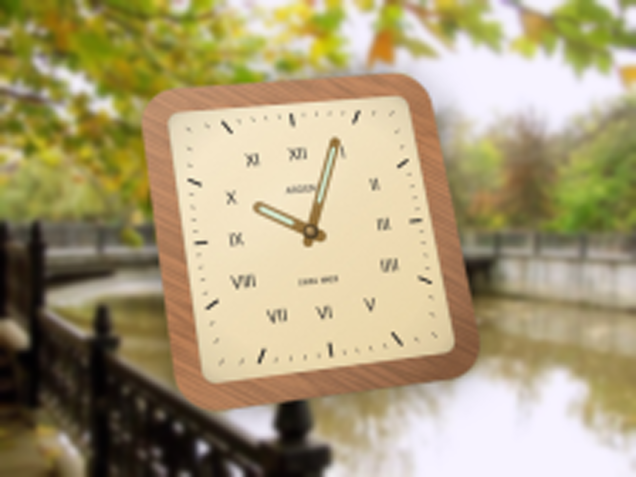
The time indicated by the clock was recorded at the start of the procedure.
10:04
